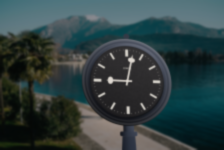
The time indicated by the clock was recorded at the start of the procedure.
9:02
